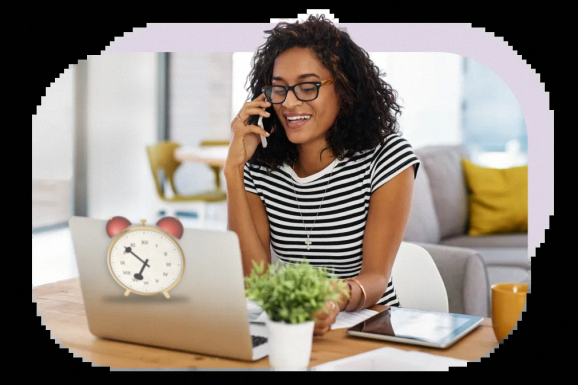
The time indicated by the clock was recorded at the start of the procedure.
6:52
